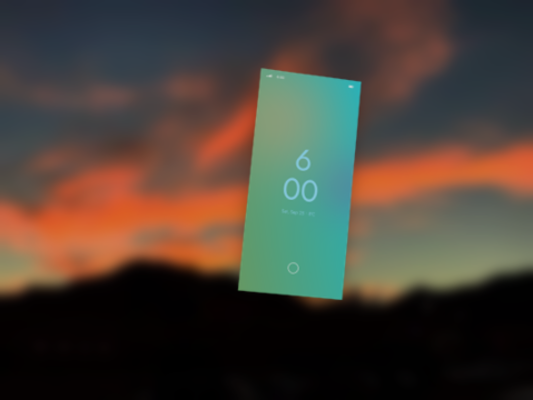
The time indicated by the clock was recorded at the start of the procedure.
6:00
